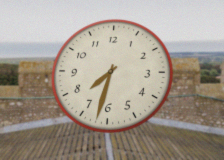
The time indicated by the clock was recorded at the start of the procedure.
7:32
